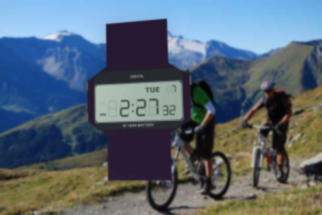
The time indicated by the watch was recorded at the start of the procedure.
2:27:32
